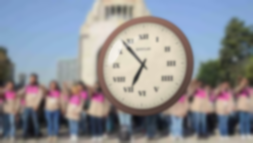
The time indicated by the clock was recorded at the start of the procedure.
6:53
